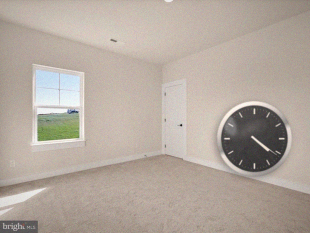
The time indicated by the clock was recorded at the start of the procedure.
4:21
